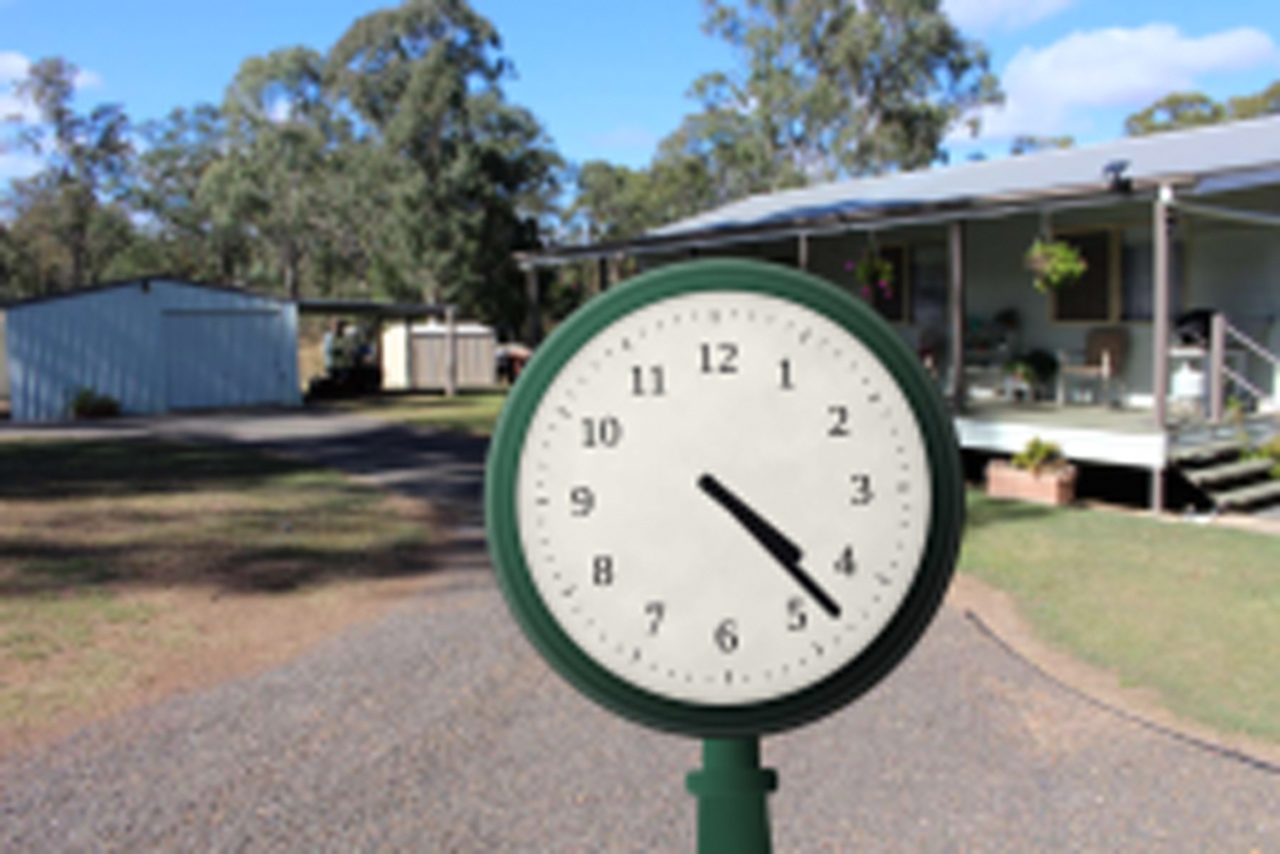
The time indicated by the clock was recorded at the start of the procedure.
4:23
